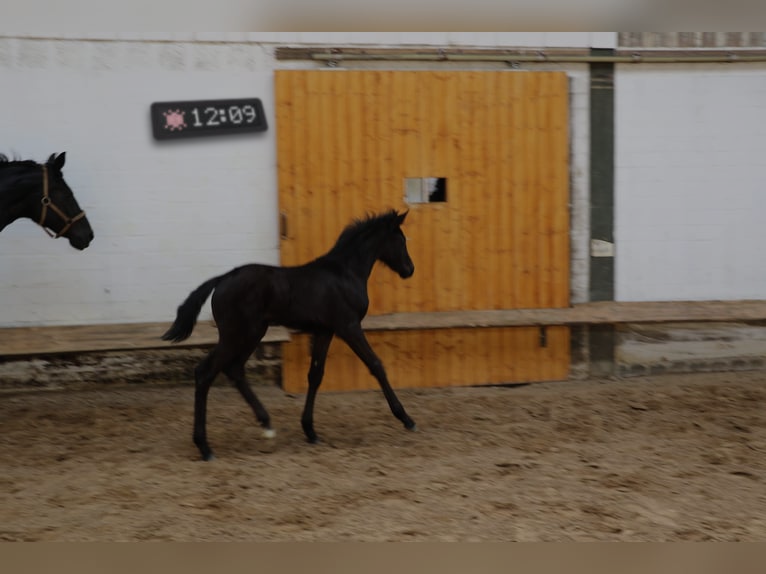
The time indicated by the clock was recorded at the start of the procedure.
12:09
